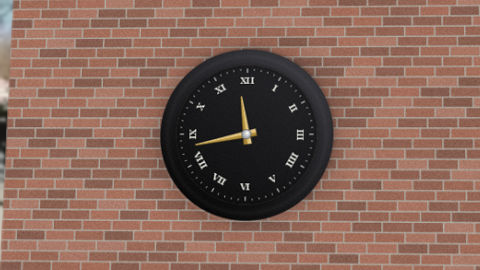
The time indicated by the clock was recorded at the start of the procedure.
11:43
